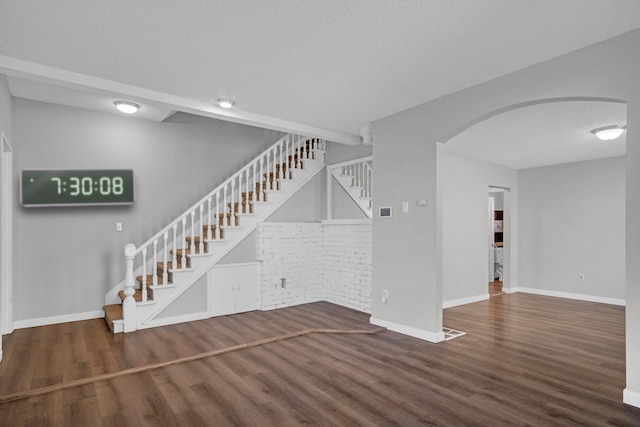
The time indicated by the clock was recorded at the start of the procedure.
7:30:08
